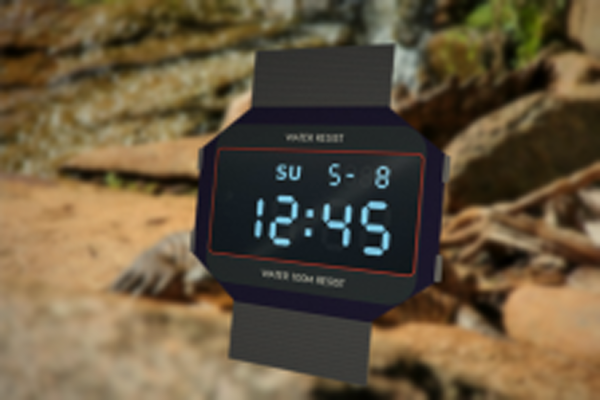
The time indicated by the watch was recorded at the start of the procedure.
12:45
